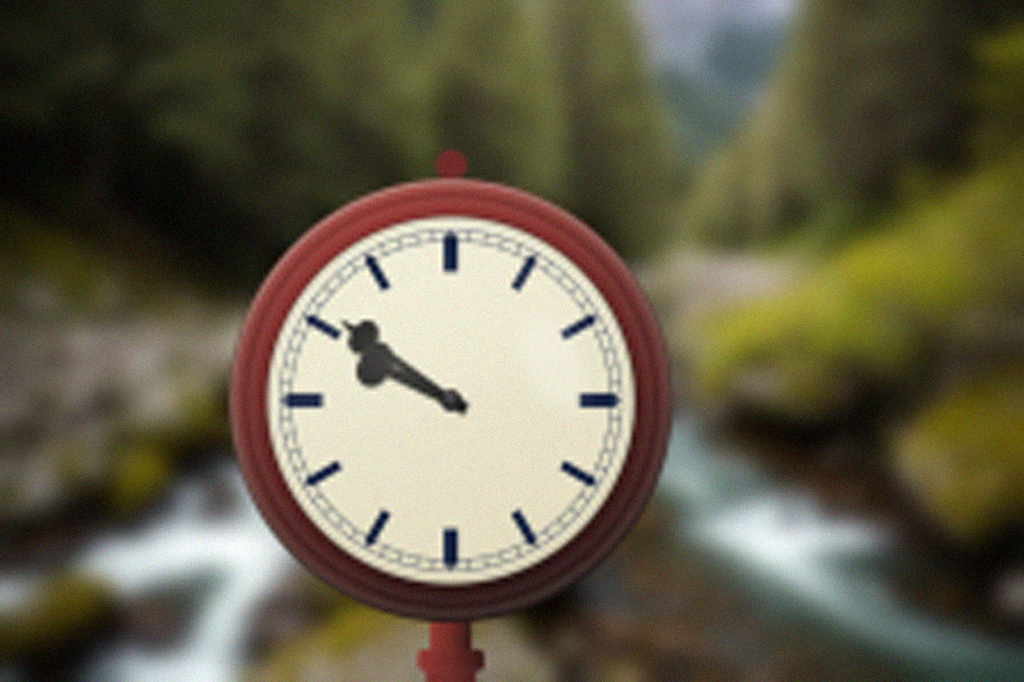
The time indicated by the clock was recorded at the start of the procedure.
9:51
